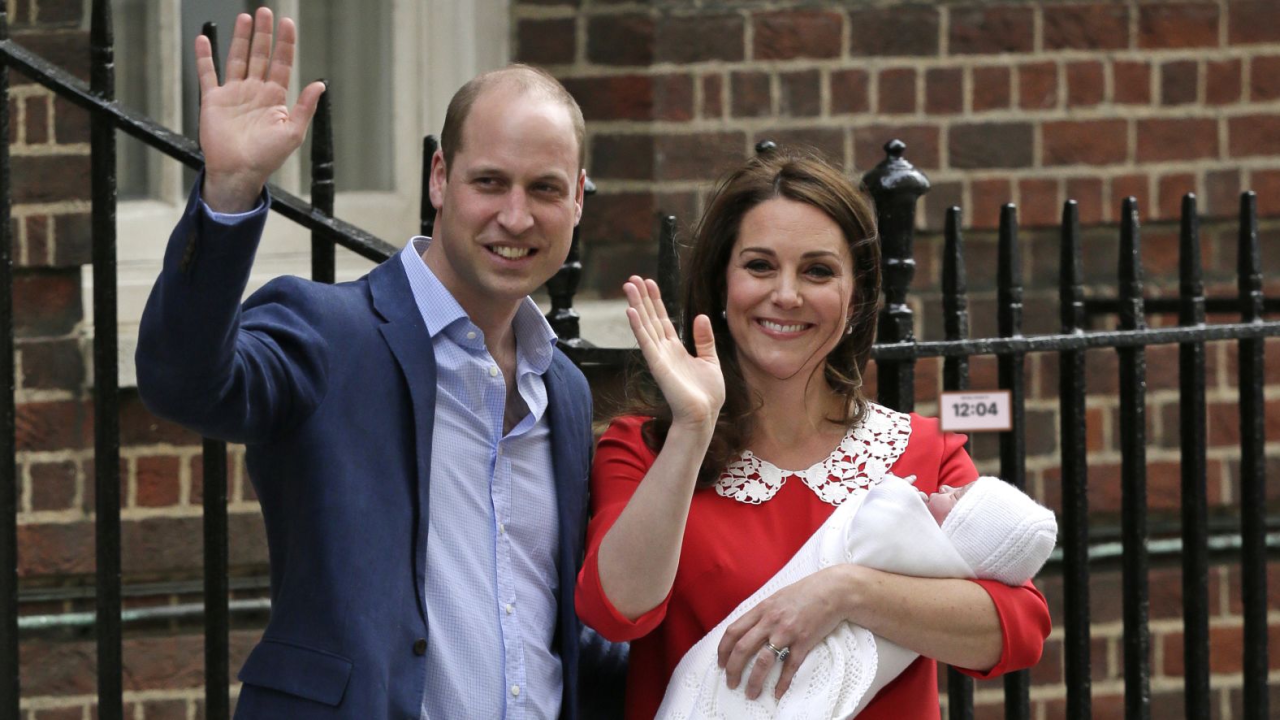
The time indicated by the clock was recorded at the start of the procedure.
12:04
